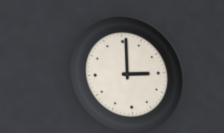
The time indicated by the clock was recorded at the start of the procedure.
3:01
